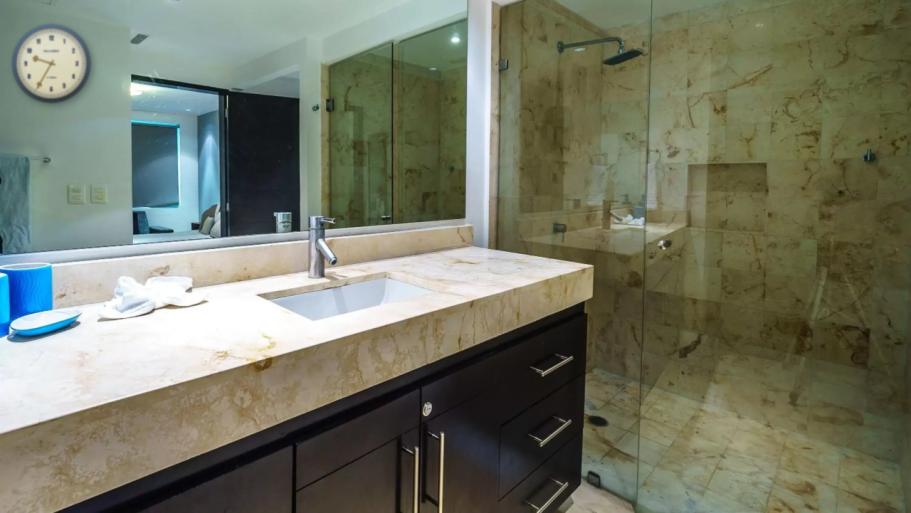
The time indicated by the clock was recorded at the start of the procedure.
9:35
